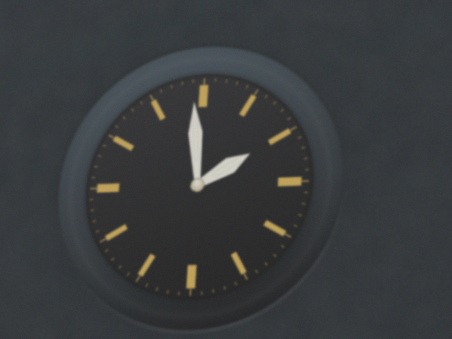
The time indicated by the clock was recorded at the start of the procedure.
1:59
